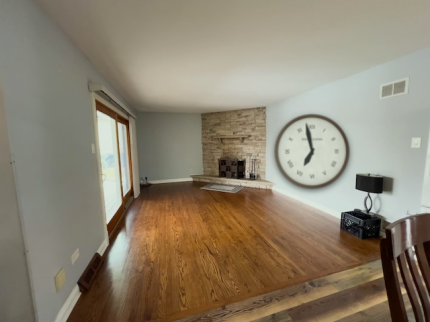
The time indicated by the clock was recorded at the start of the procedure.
6:58
